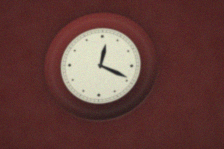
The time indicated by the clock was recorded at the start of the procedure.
12:19
